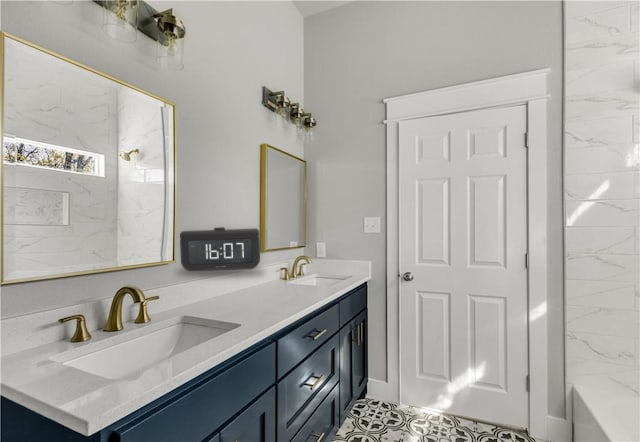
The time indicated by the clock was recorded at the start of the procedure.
16:07
